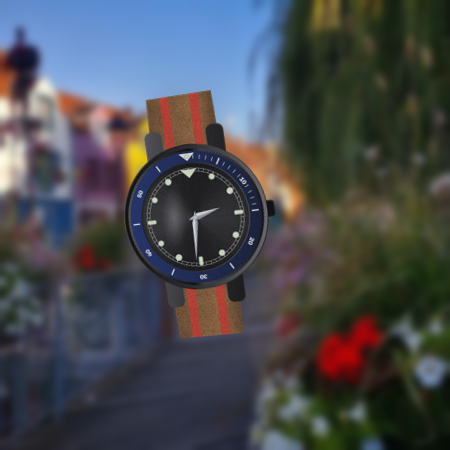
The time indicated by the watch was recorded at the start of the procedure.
2:31
